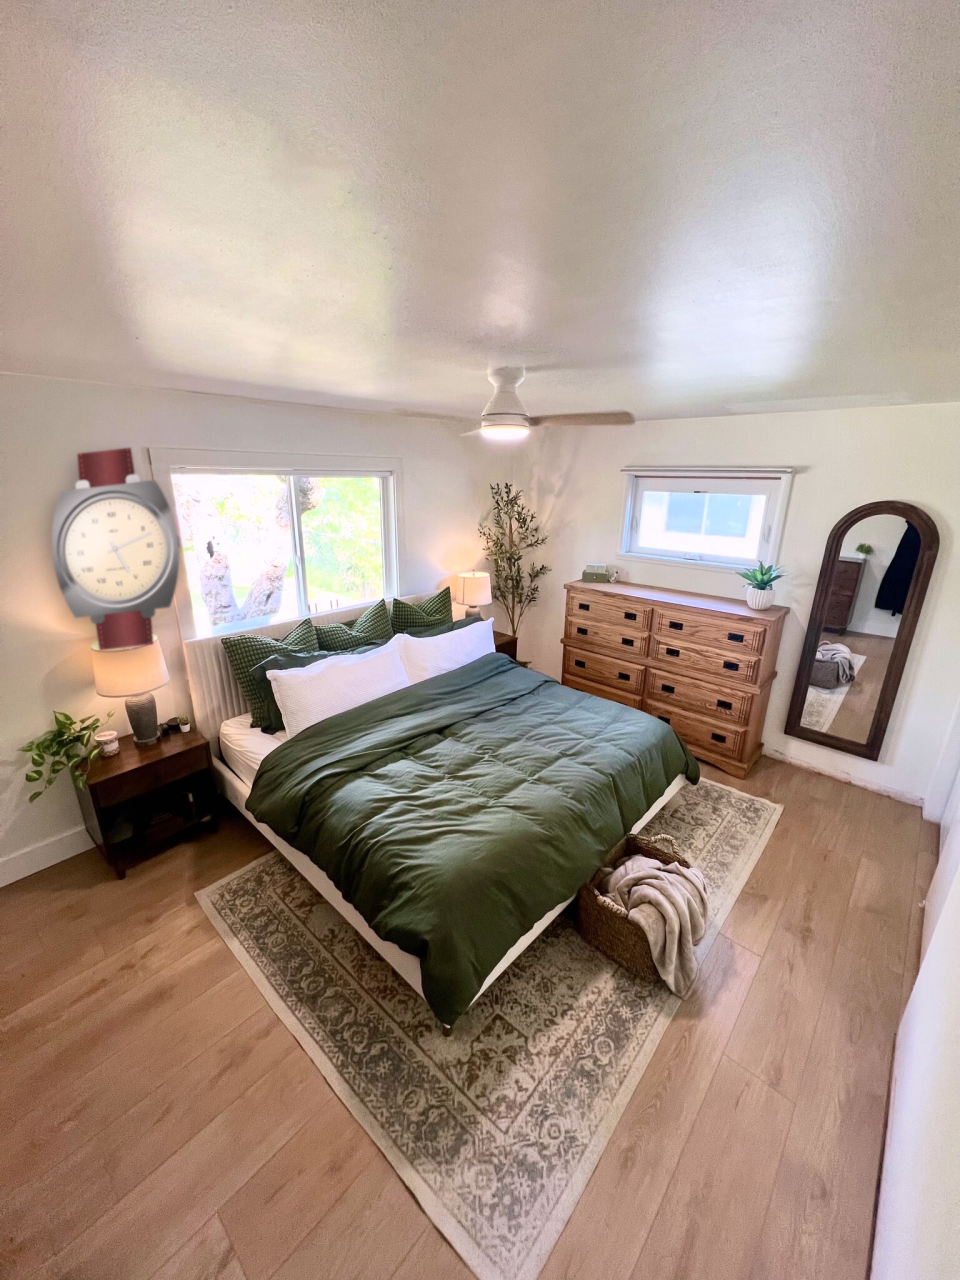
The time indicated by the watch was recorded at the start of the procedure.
5:12
